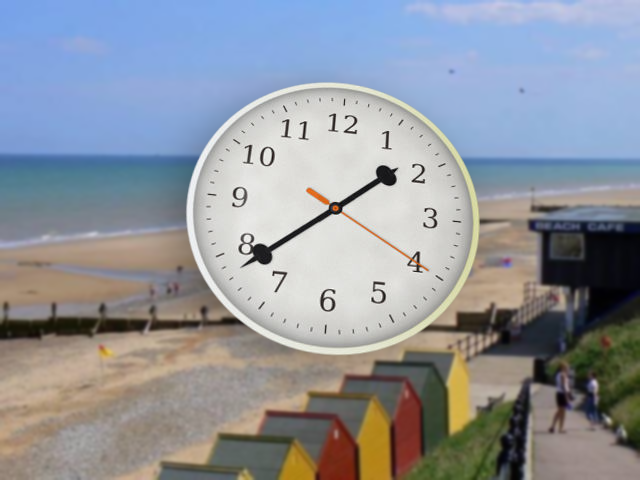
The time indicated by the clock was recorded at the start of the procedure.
1:38:20
